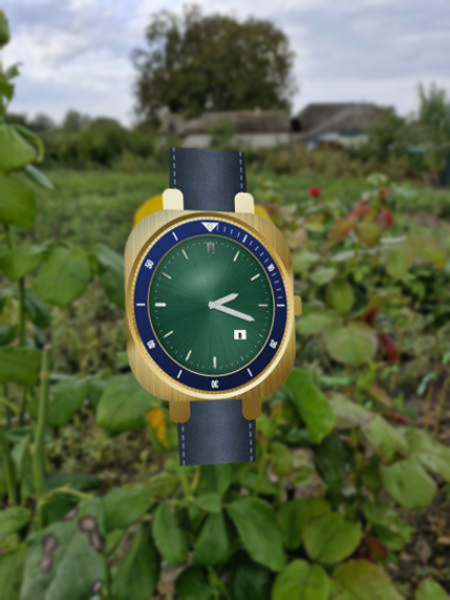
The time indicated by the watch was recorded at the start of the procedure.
2:18
